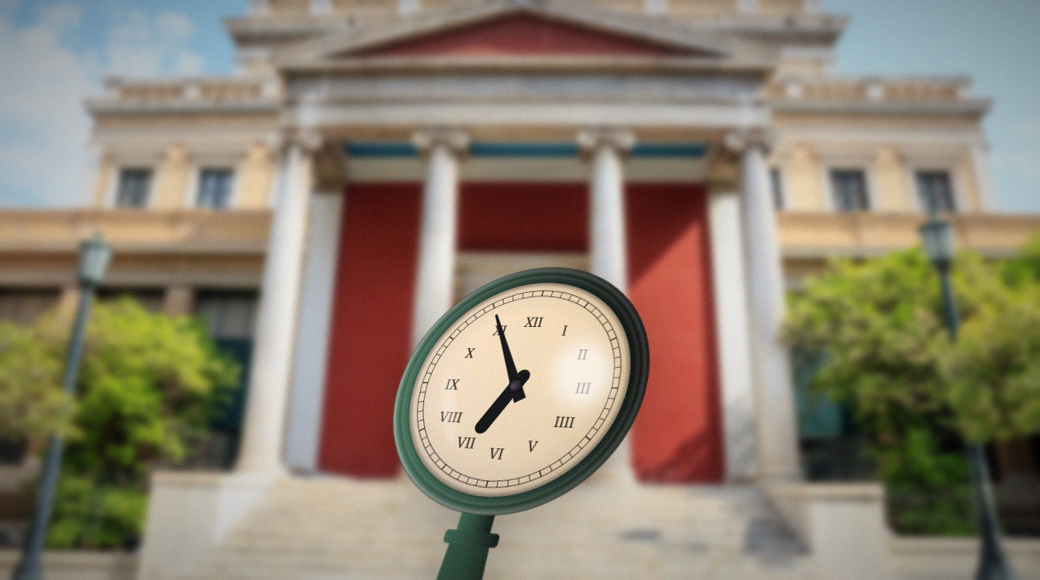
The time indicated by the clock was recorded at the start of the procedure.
6:55
